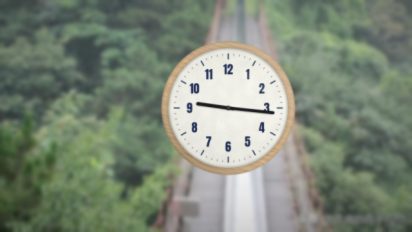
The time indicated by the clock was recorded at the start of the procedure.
9:16
